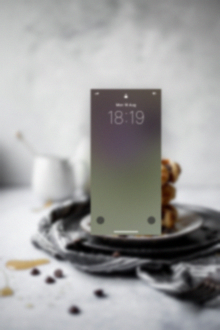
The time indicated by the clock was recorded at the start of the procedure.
18:19
